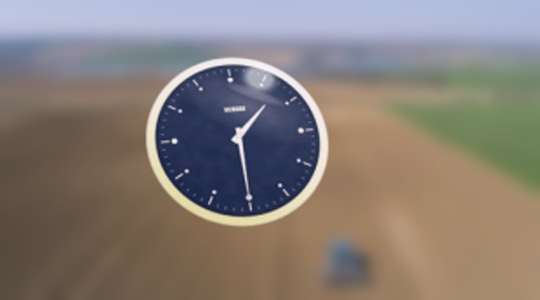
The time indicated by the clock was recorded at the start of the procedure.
1:30
